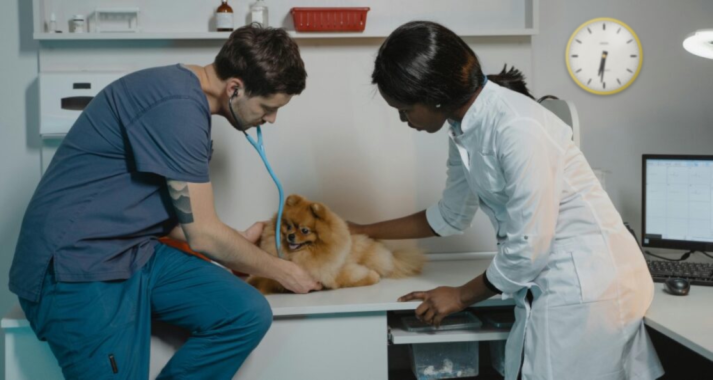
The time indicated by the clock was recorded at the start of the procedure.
6:31
